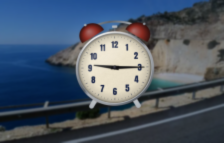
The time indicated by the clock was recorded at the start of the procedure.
9:15
